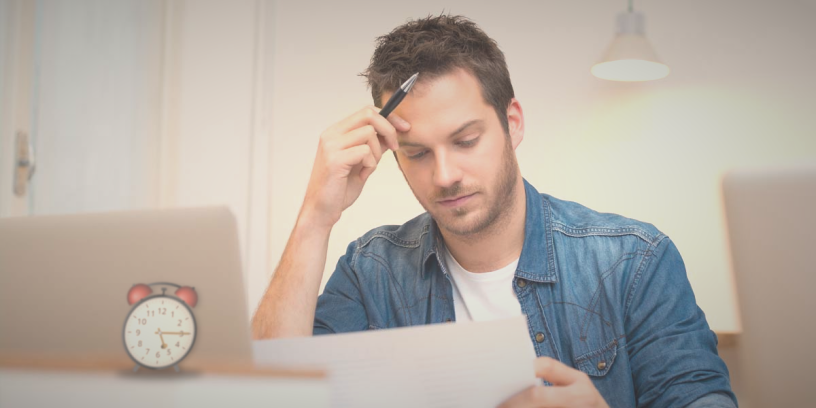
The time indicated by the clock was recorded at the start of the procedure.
5:15
